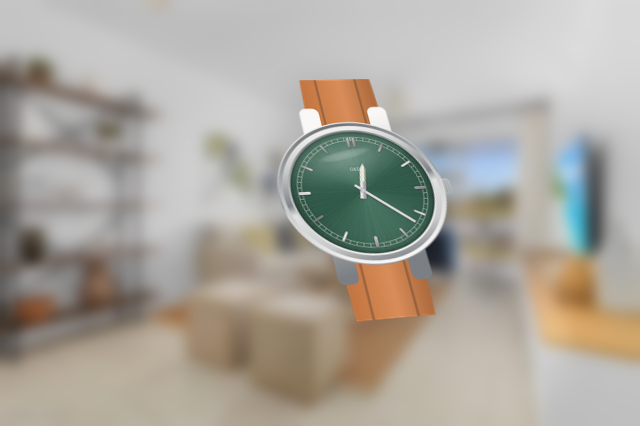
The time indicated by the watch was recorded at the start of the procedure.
12:22
